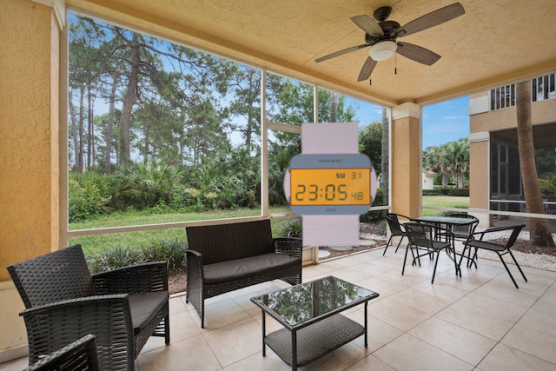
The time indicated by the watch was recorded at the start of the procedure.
23:05
